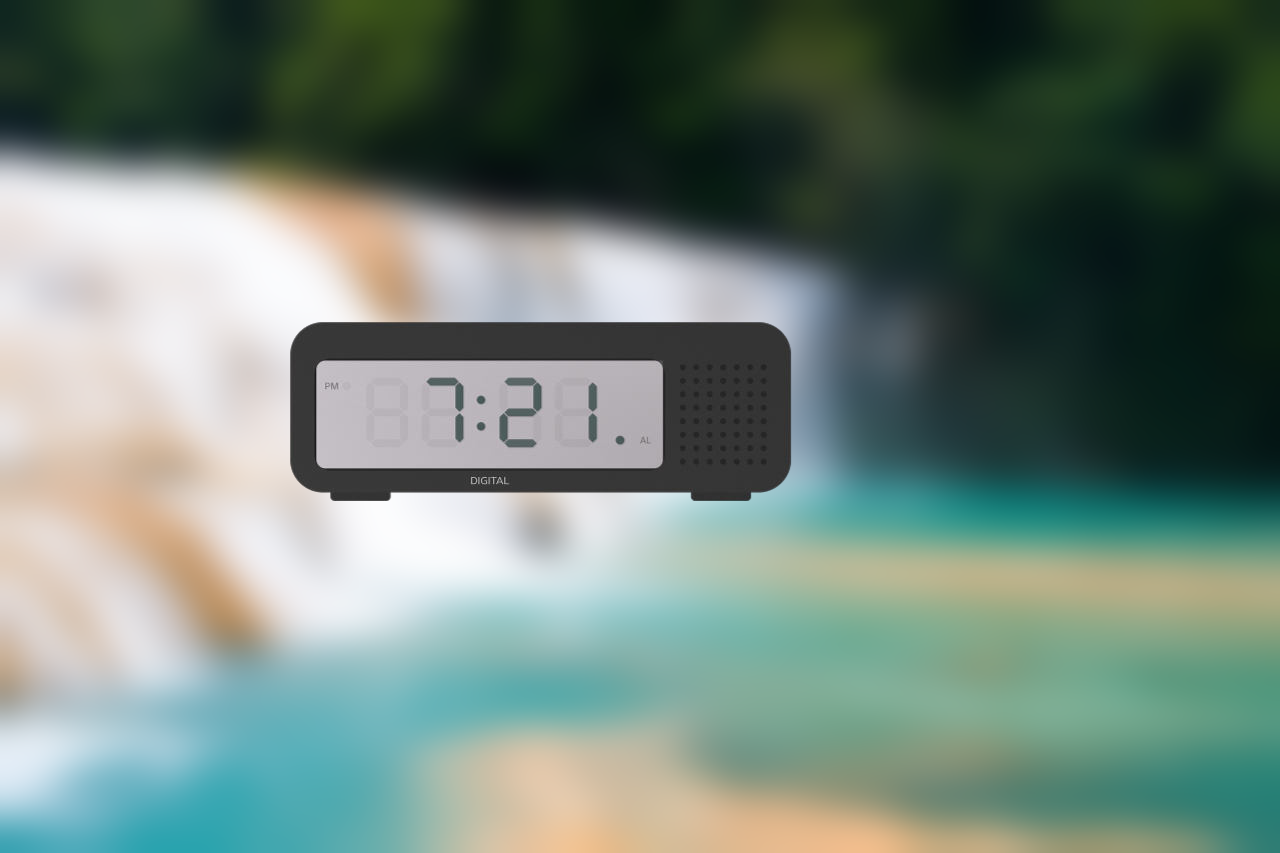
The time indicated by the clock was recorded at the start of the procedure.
7:21
